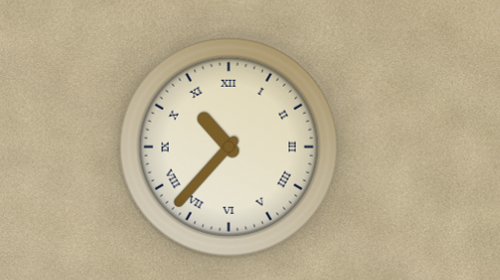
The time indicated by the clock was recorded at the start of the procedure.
10:37
